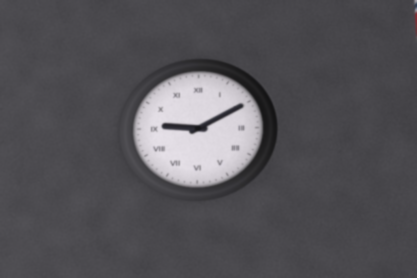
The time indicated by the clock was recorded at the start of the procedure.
9:10
